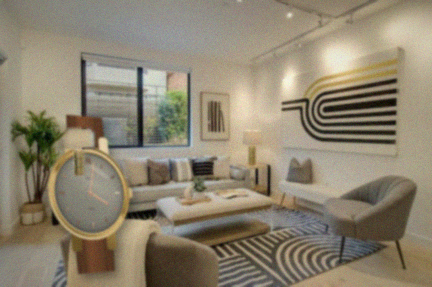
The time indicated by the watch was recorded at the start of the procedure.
4:02
